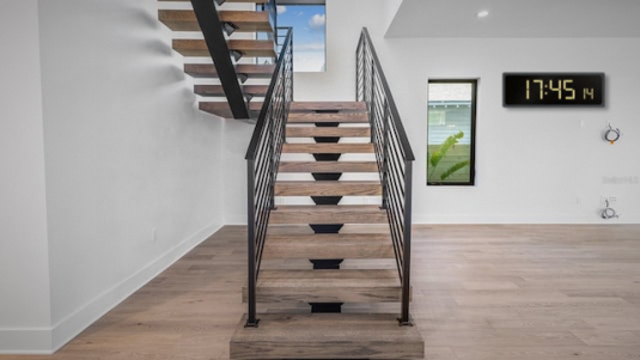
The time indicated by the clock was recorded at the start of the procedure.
17:45:14
